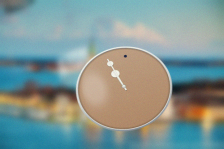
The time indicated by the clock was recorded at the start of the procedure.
10:55
